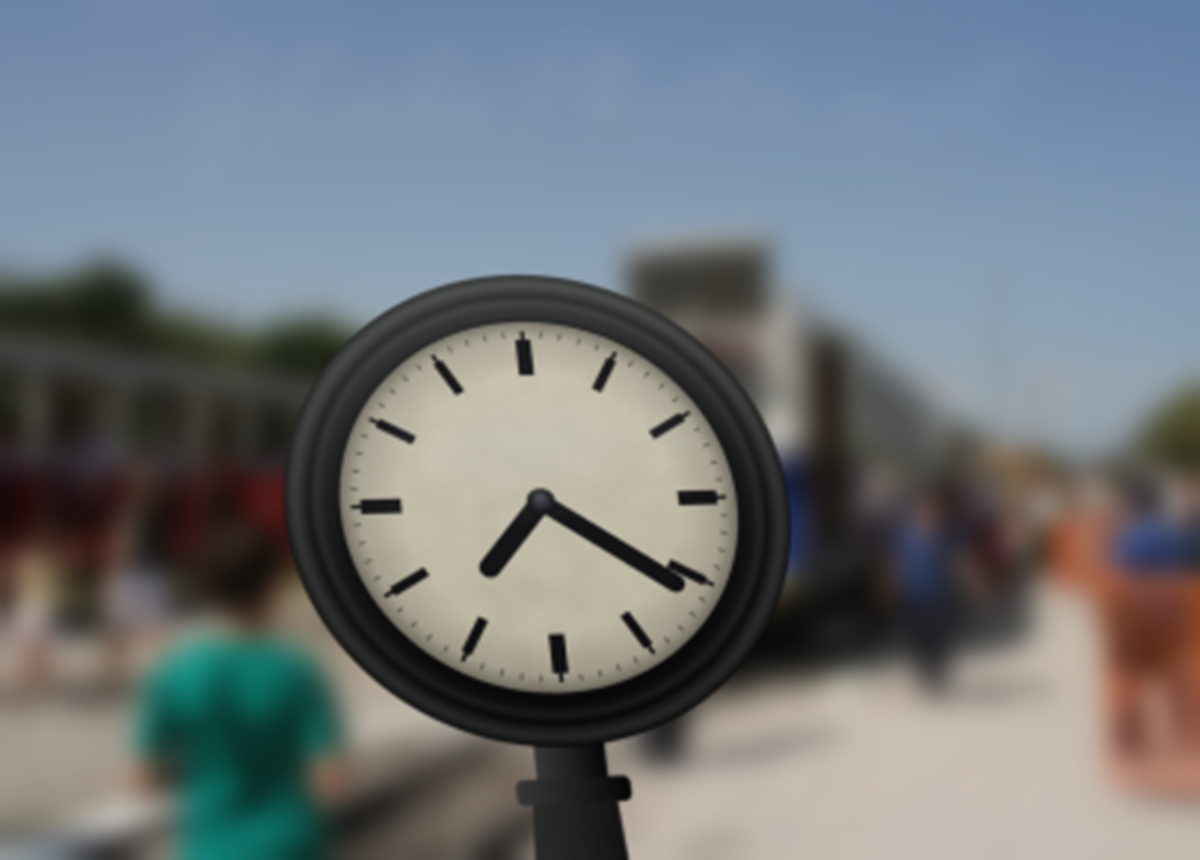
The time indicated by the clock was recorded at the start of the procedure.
7:21
